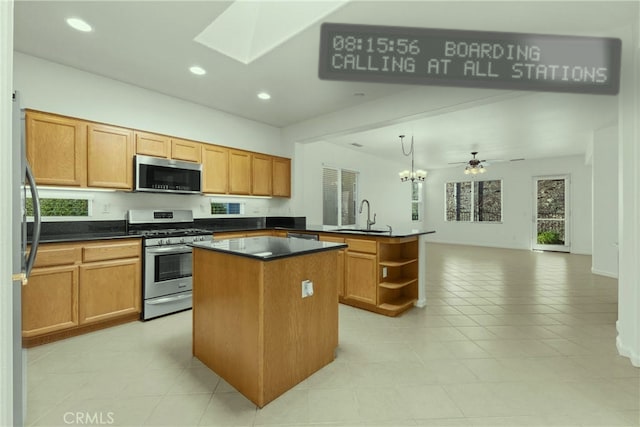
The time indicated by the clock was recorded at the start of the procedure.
8:15:56
